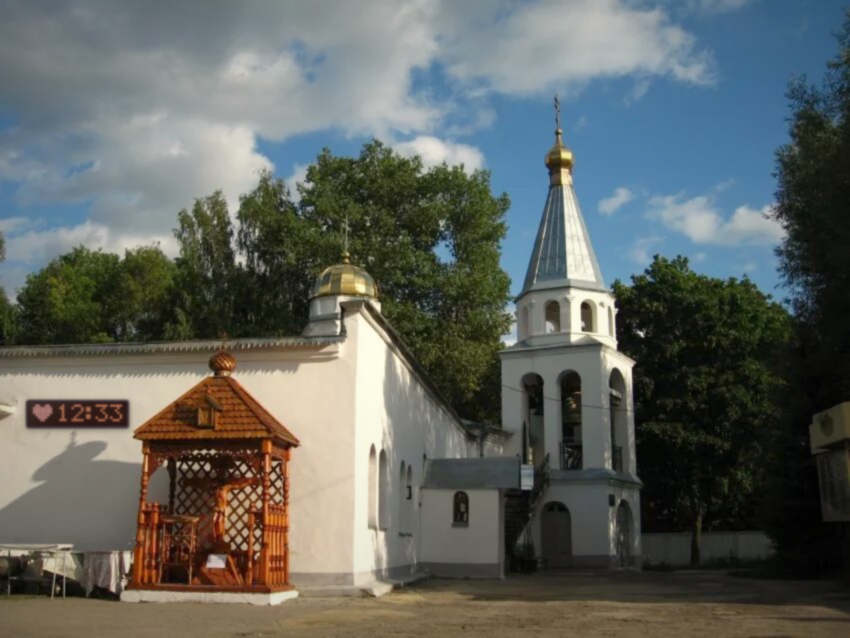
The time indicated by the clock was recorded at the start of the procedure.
12:33
